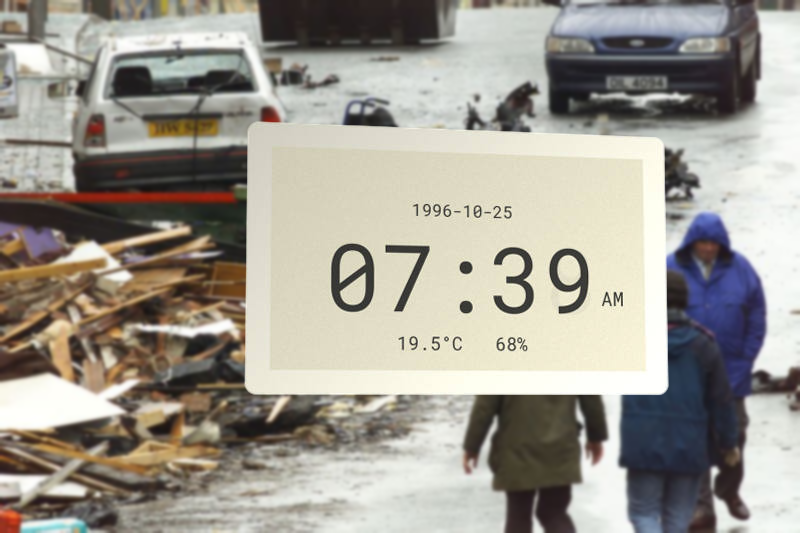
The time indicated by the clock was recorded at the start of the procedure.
7:39
